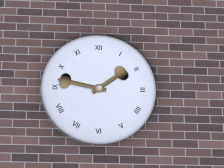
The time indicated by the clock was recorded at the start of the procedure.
1:47
